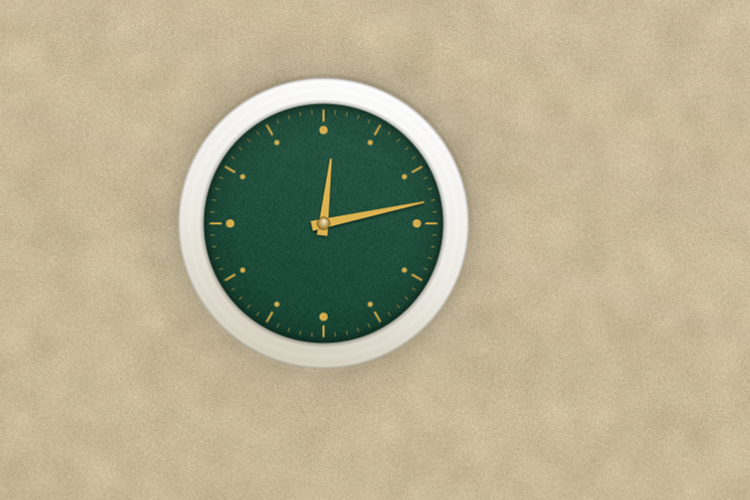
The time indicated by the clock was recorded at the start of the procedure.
12:13
